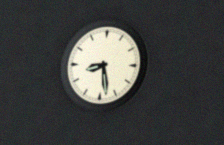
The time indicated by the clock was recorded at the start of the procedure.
8:28
